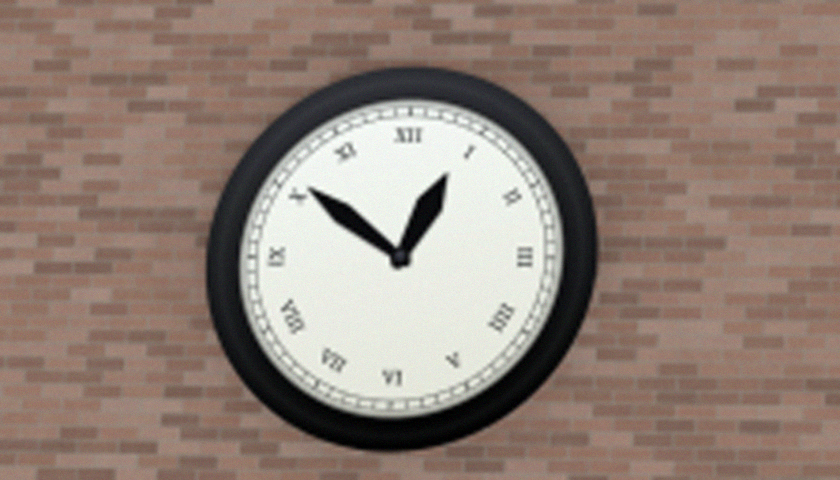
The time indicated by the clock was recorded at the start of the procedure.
12:51
